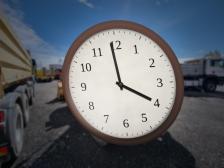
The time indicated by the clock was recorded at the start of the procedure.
3:59
